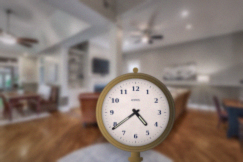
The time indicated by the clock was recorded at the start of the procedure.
4:39
